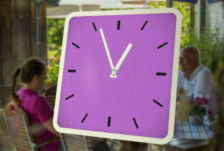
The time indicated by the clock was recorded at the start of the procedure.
12:56
